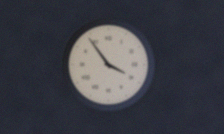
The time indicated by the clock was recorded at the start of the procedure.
3:54
